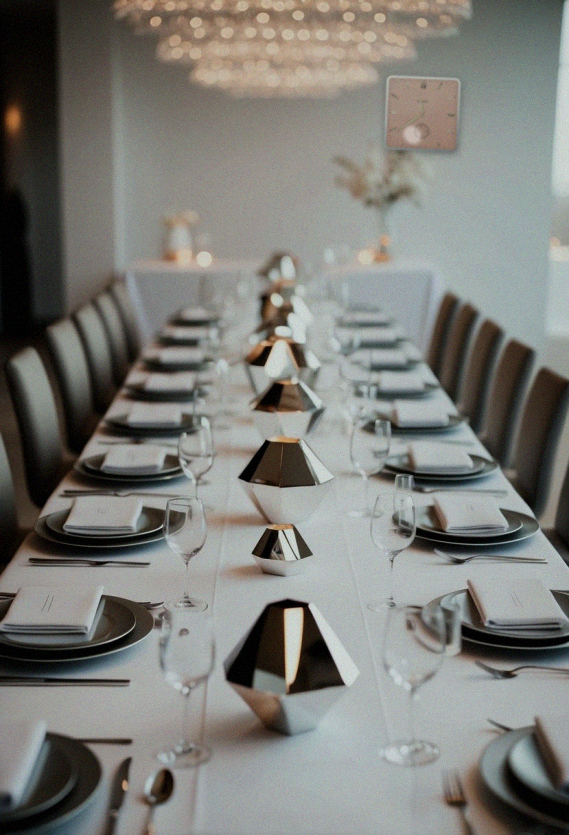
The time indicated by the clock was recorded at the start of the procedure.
11:39
